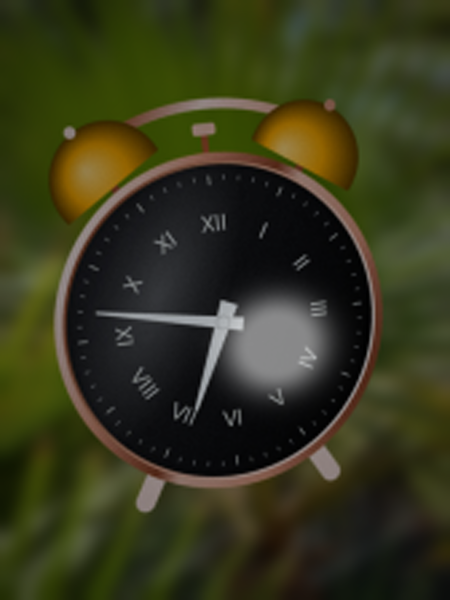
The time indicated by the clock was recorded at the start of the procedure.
6:47
